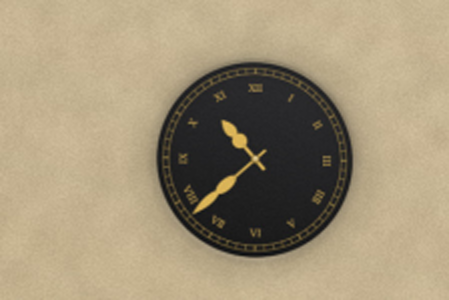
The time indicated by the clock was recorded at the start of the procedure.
10:38
